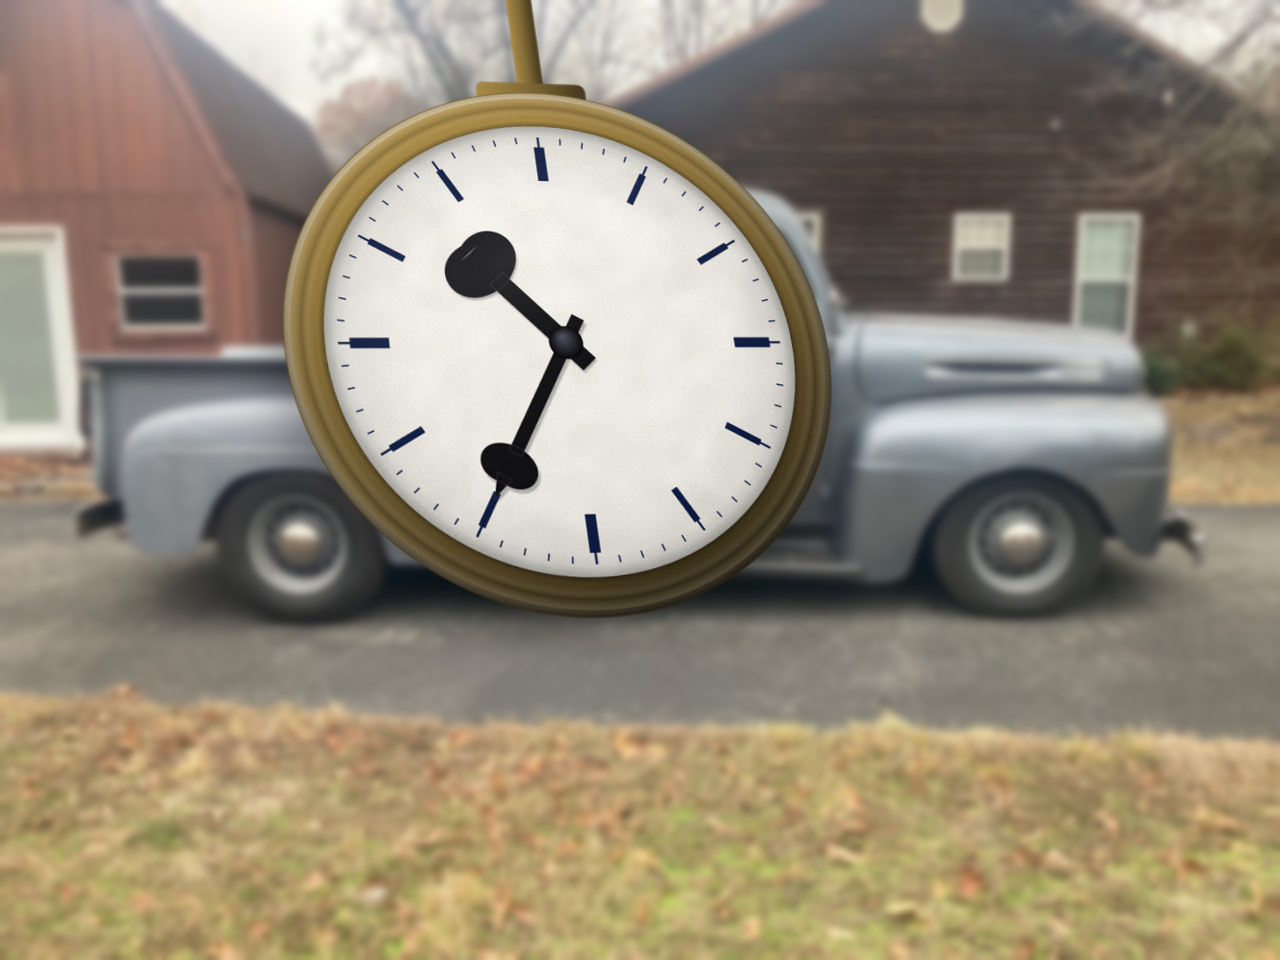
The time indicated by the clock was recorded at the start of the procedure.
10:35
